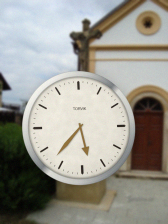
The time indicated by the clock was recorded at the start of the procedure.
5:37
